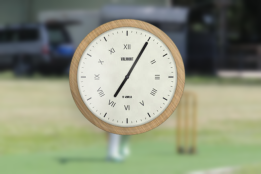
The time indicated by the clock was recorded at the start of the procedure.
7:05
